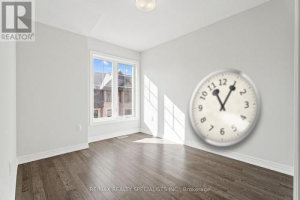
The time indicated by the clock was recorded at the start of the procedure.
11:05
